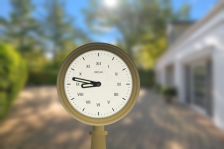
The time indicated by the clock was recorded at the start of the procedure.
8:47
